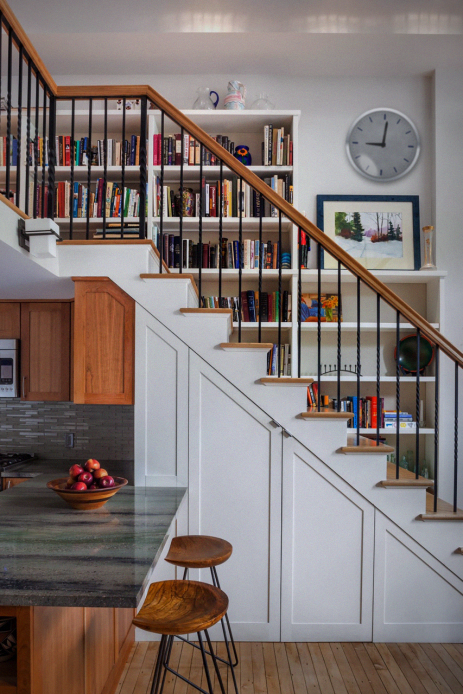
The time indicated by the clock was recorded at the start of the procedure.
9:01
